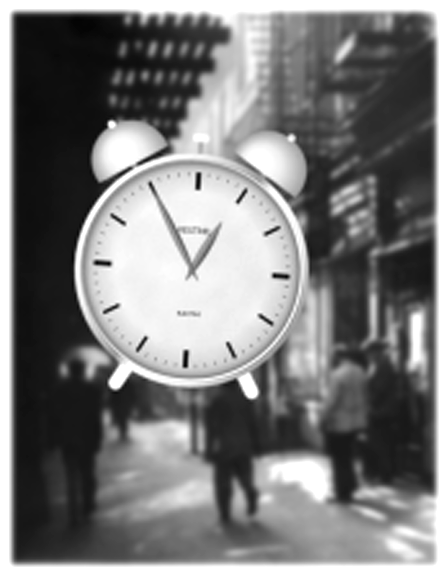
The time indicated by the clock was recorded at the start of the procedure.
12:55
